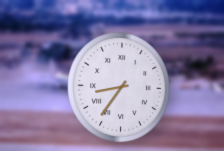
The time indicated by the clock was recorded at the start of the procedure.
8:36
